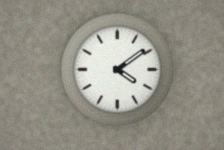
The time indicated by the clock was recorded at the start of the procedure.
4:09
